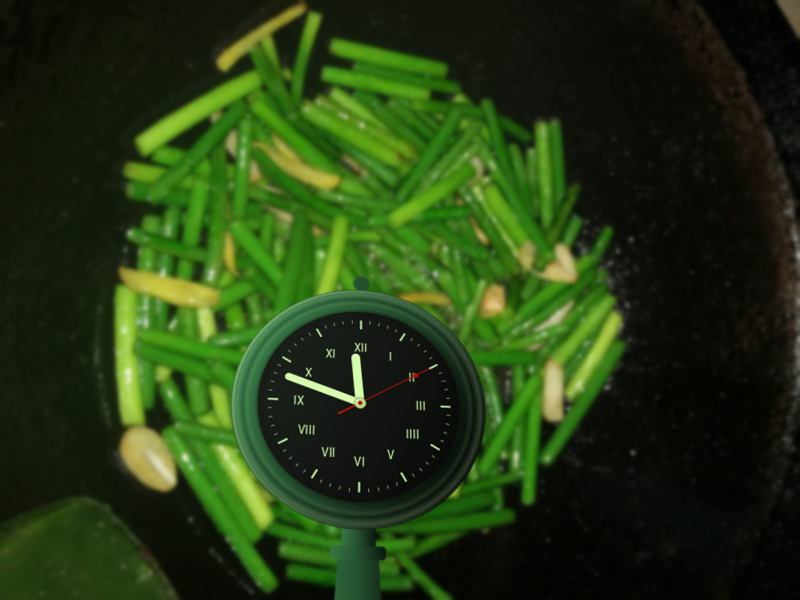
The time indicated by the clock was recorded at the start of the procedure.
11:48:10
